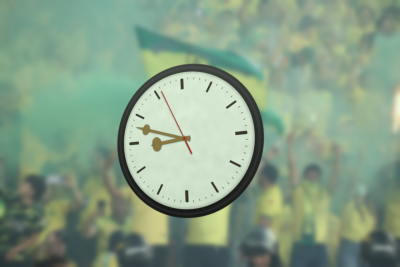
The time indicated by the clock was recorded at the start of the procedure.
8:47:56
